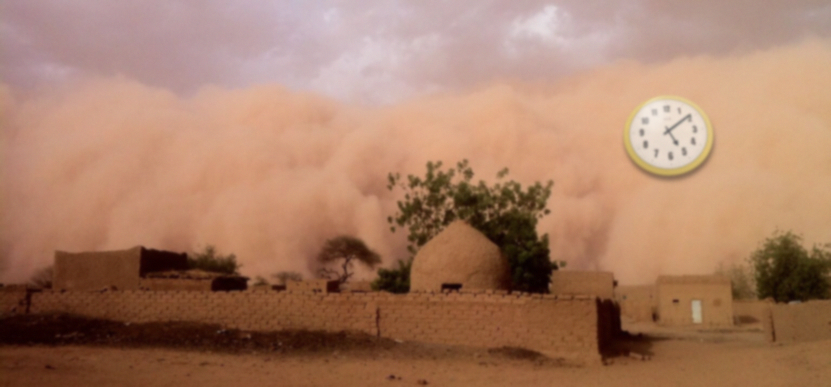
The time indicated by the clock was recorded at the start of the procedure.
5:09
